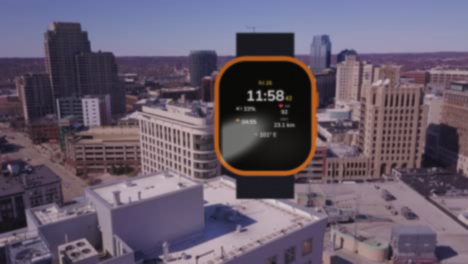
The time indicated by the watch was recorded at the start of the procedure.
11:58
